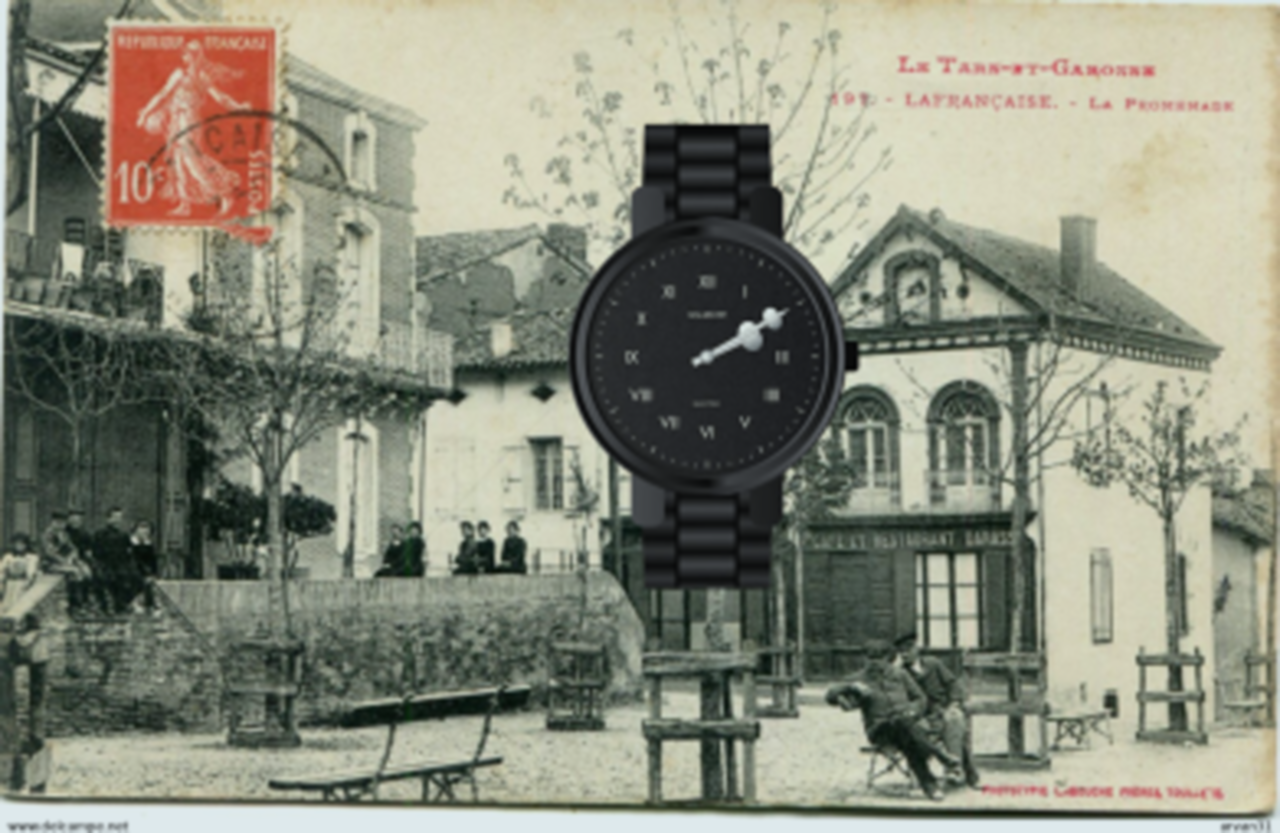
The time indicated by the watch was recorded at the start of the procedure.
2:10
